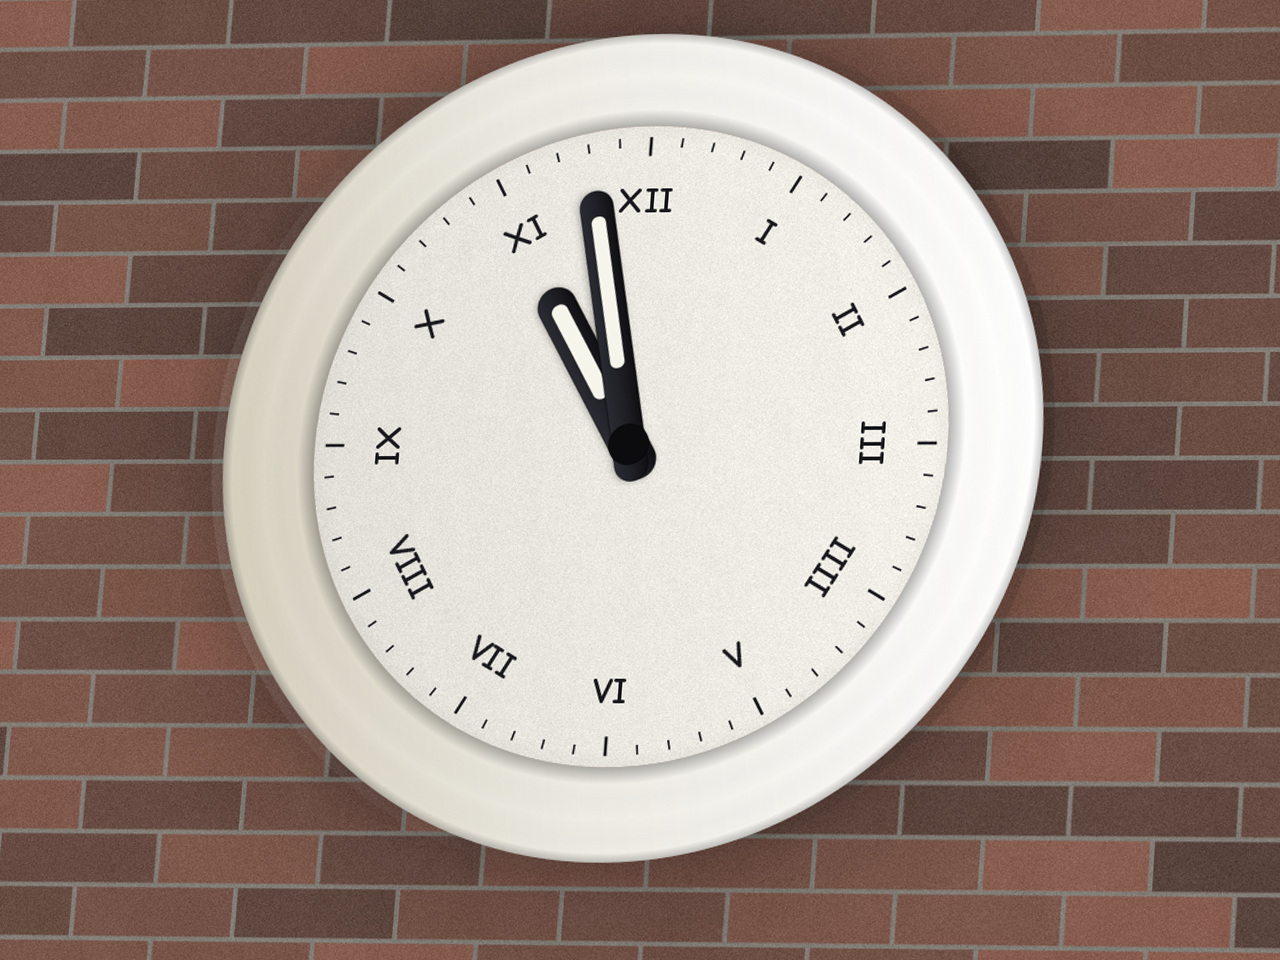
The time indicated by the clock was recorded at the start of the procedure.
10:58
